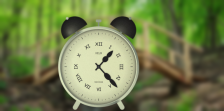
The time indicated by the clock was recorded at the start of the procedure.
1:23
